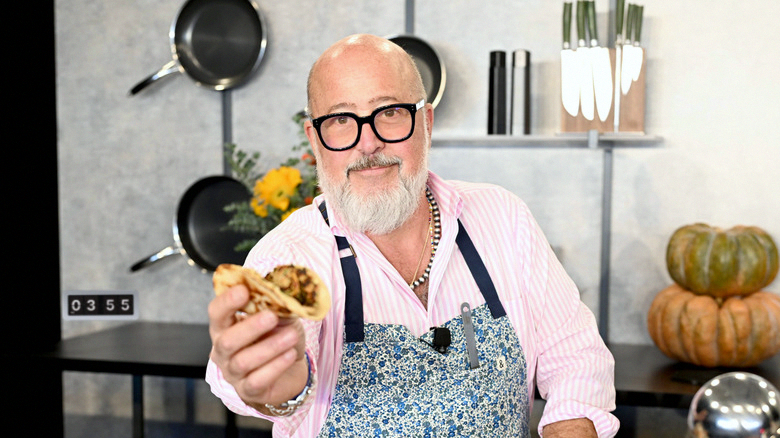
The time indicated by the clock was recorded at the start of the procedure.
3:55
